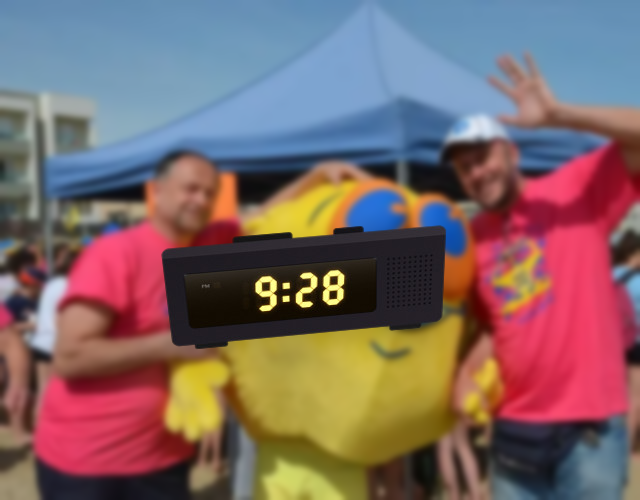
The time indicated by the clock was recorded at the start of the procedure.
9:28
